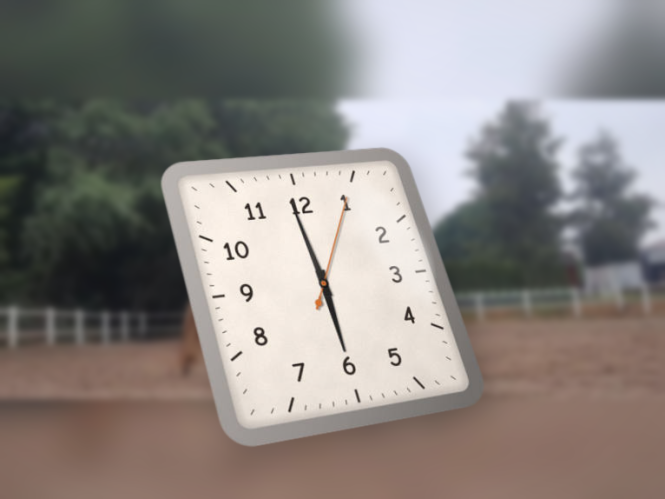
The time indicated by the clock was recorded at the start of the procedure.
5:59:05
